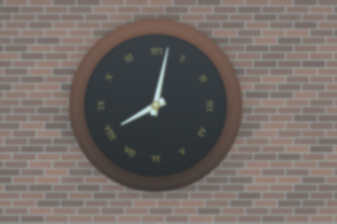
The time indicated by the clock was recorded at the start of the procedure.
8:02
